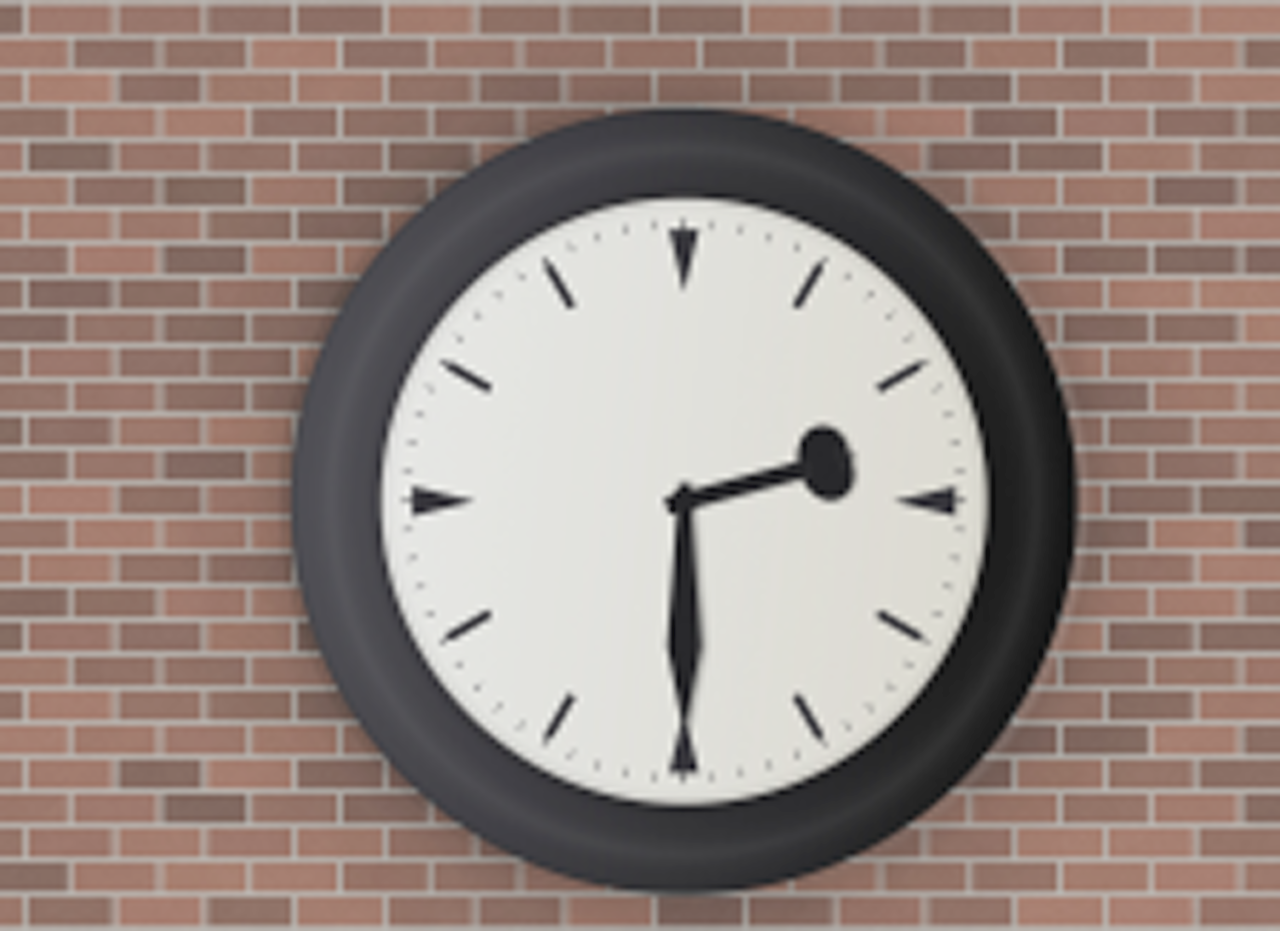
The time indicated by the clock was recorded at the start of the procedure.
2:30
